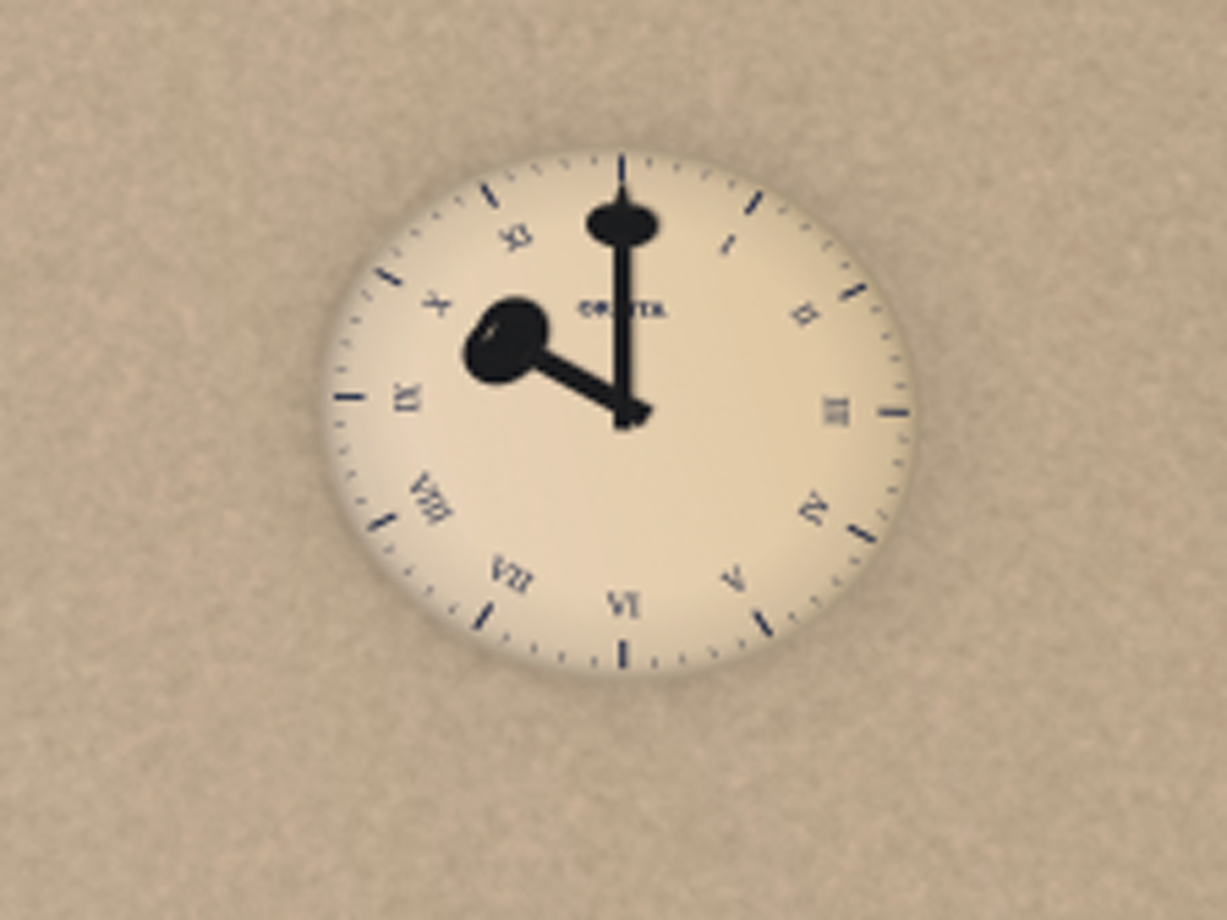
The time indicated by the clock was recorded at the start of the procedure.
10:00
